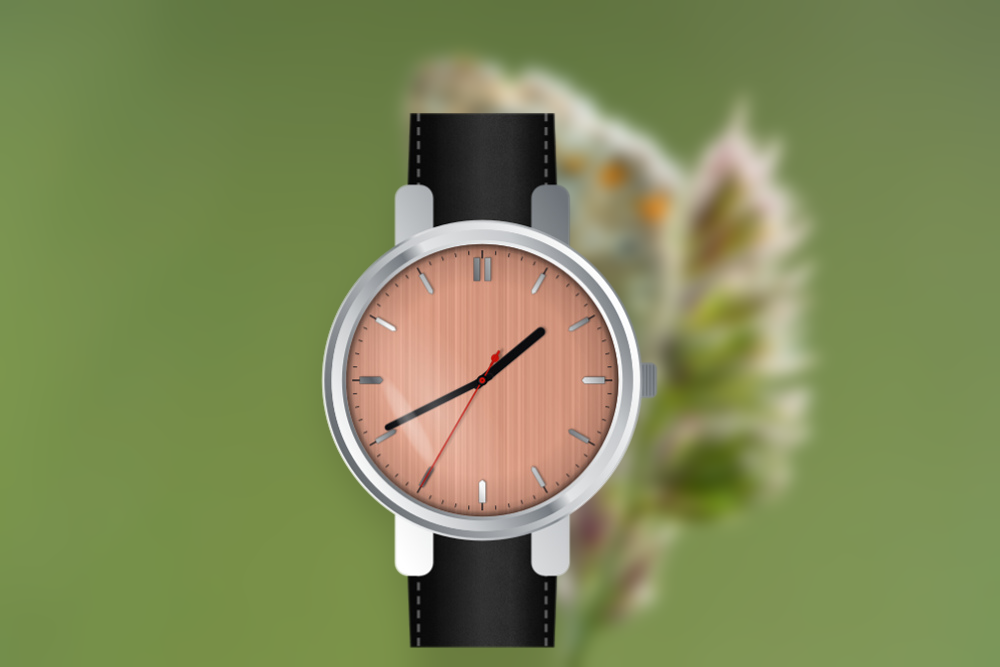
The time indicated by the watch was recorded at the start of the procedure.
1:40:35
